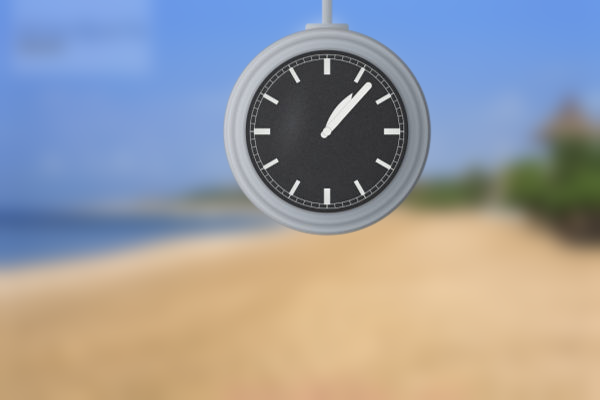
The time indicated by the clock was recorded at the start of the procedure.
1:07
